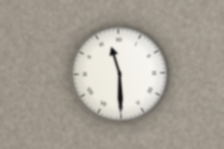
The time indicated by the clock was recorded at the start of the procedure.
11:30
